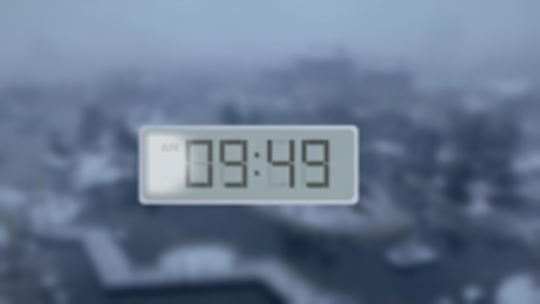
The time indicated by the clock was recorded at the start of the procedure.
9:49
